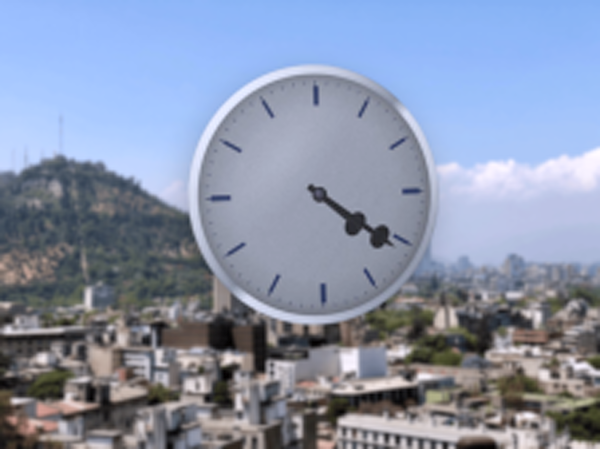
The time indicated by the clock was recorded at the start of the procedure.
4:21
